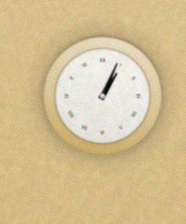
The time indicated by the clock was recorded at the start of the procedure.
1:04
